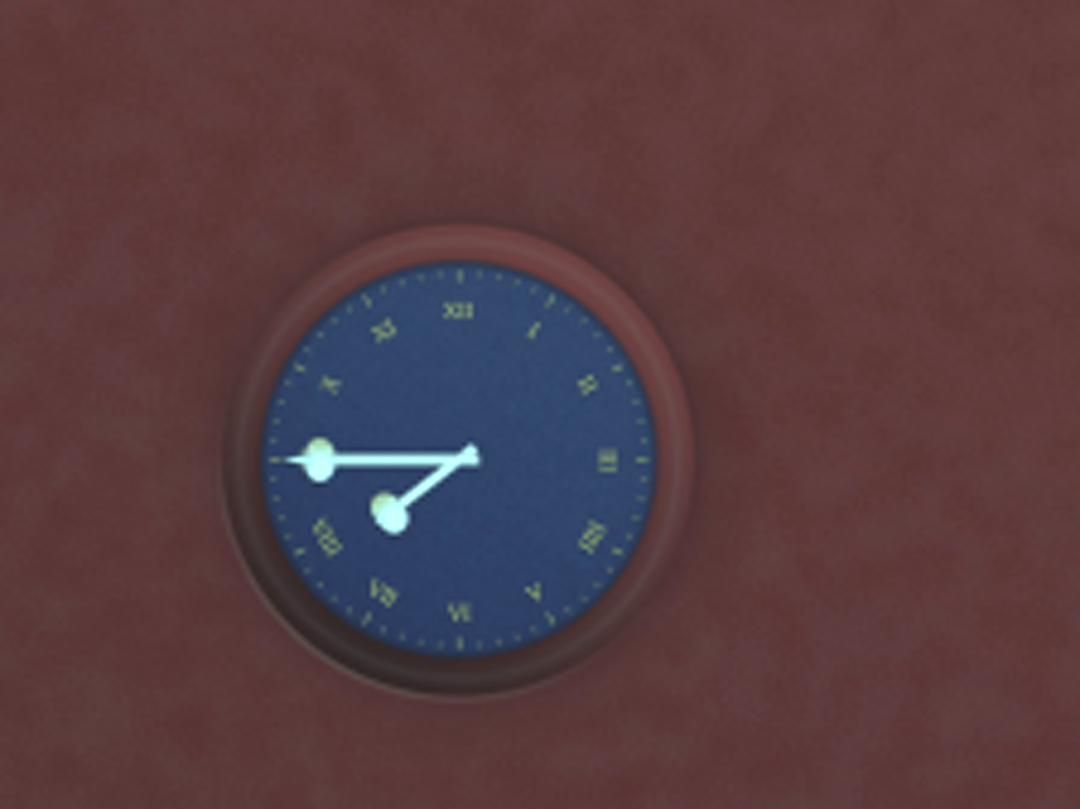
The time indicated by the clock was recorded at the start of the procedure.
7:45
